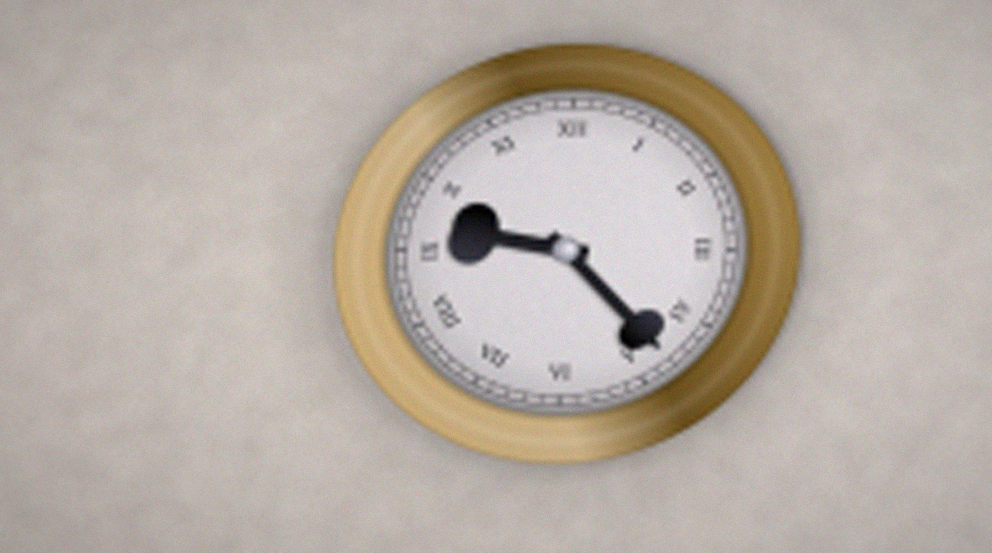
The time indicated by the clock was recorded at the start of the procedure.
9:23
